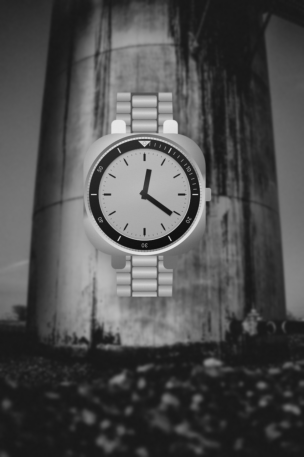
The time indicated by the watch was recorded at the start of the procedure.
12:21
